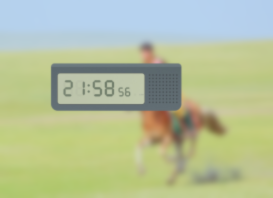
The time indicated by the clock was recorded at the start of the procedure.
21:58:56
